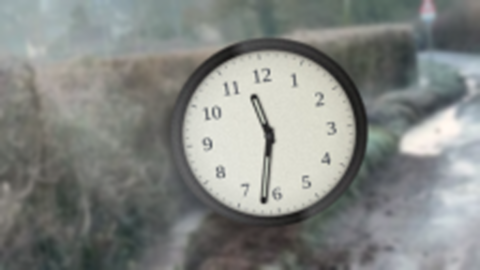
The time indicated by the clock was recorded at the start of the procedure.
11:32
